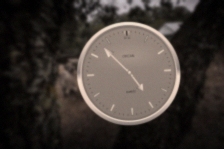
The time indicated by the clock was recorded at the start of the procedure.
4:53
